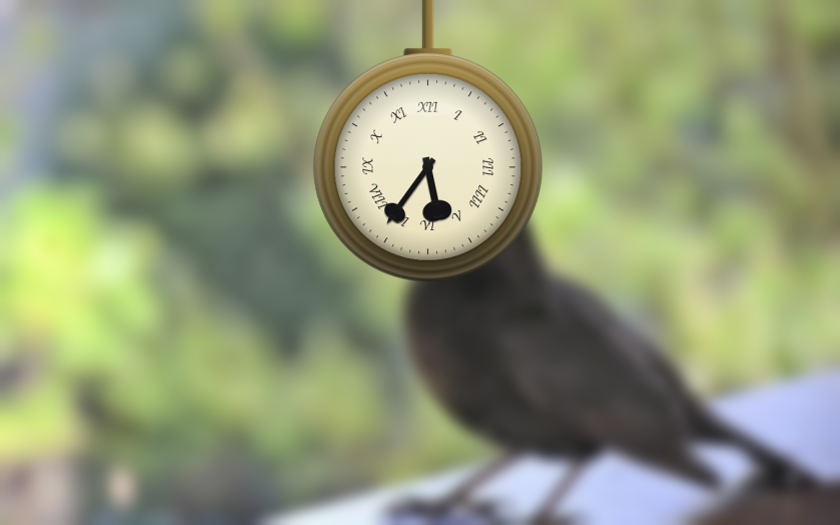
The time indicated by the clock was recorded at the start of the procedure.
5:36
